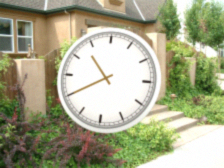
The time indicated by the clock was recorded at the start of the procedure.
10:40
